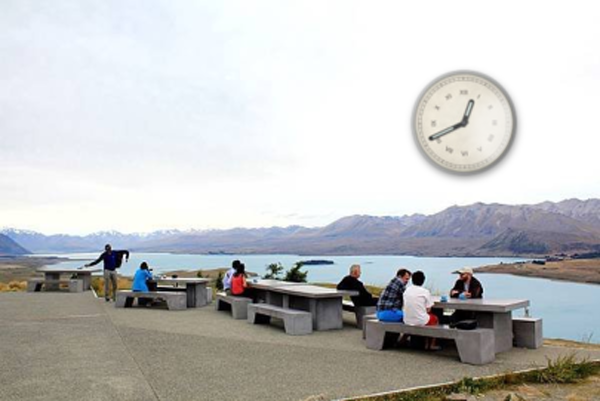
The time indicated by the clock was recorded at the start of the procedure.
12:41
